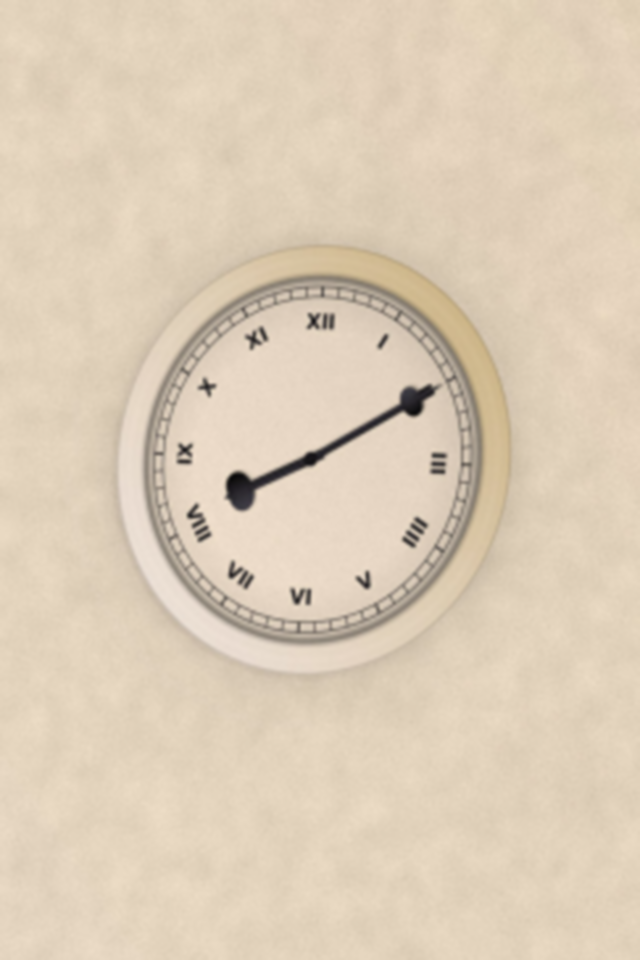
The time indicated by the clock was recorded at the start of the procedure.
8:10
